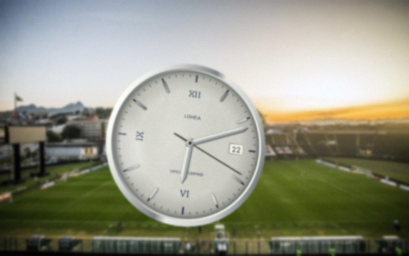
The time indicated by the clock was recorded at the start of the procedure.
6:11:19
